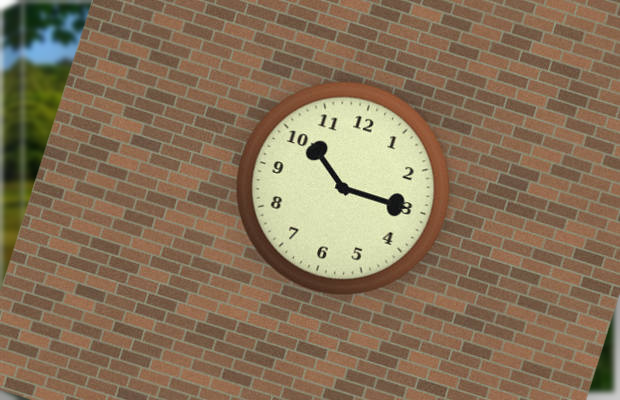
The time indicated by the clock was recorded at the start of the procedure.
10:15
